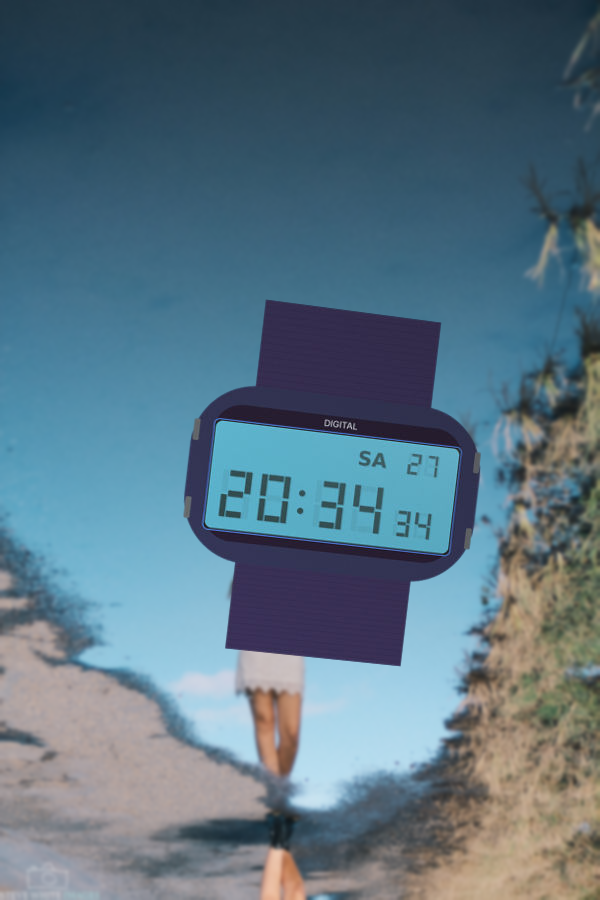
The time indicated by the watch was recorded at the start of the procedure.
20:34:34
